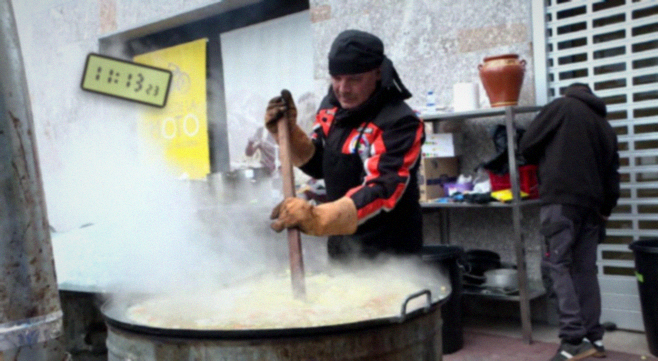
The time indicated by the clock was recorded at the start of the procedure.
11:13
